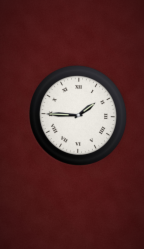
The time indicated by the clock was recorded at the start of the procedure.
1:45
